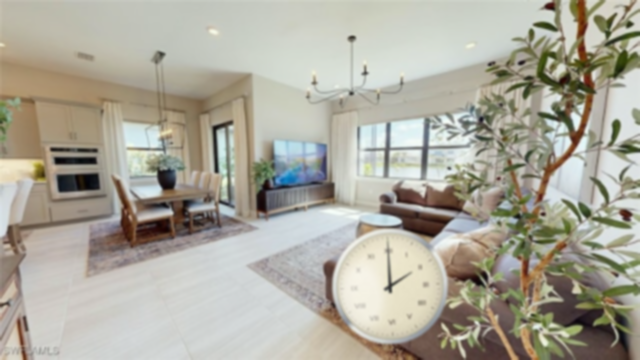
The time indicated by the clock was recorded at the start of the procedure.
2:00
